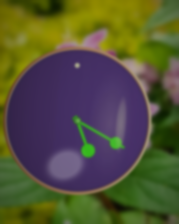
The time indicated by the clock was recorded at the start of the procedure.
5:20
